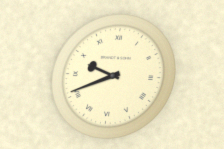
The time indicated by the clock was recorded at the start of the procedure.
9:41
